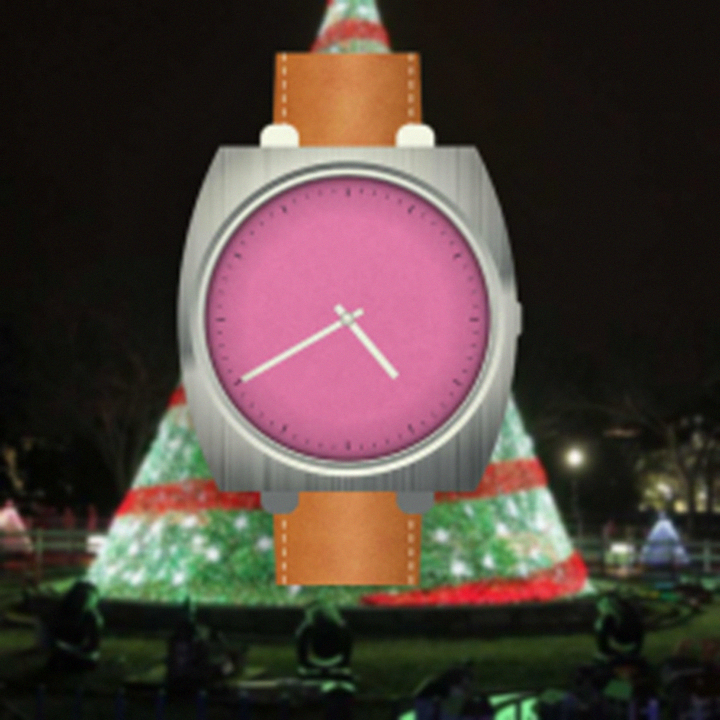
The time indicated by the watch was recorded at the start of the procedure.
4:40
